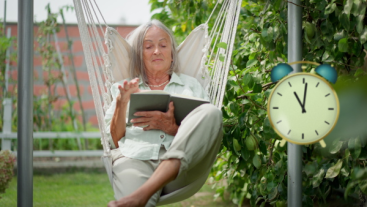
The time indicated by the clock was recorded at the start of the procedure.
11:01
